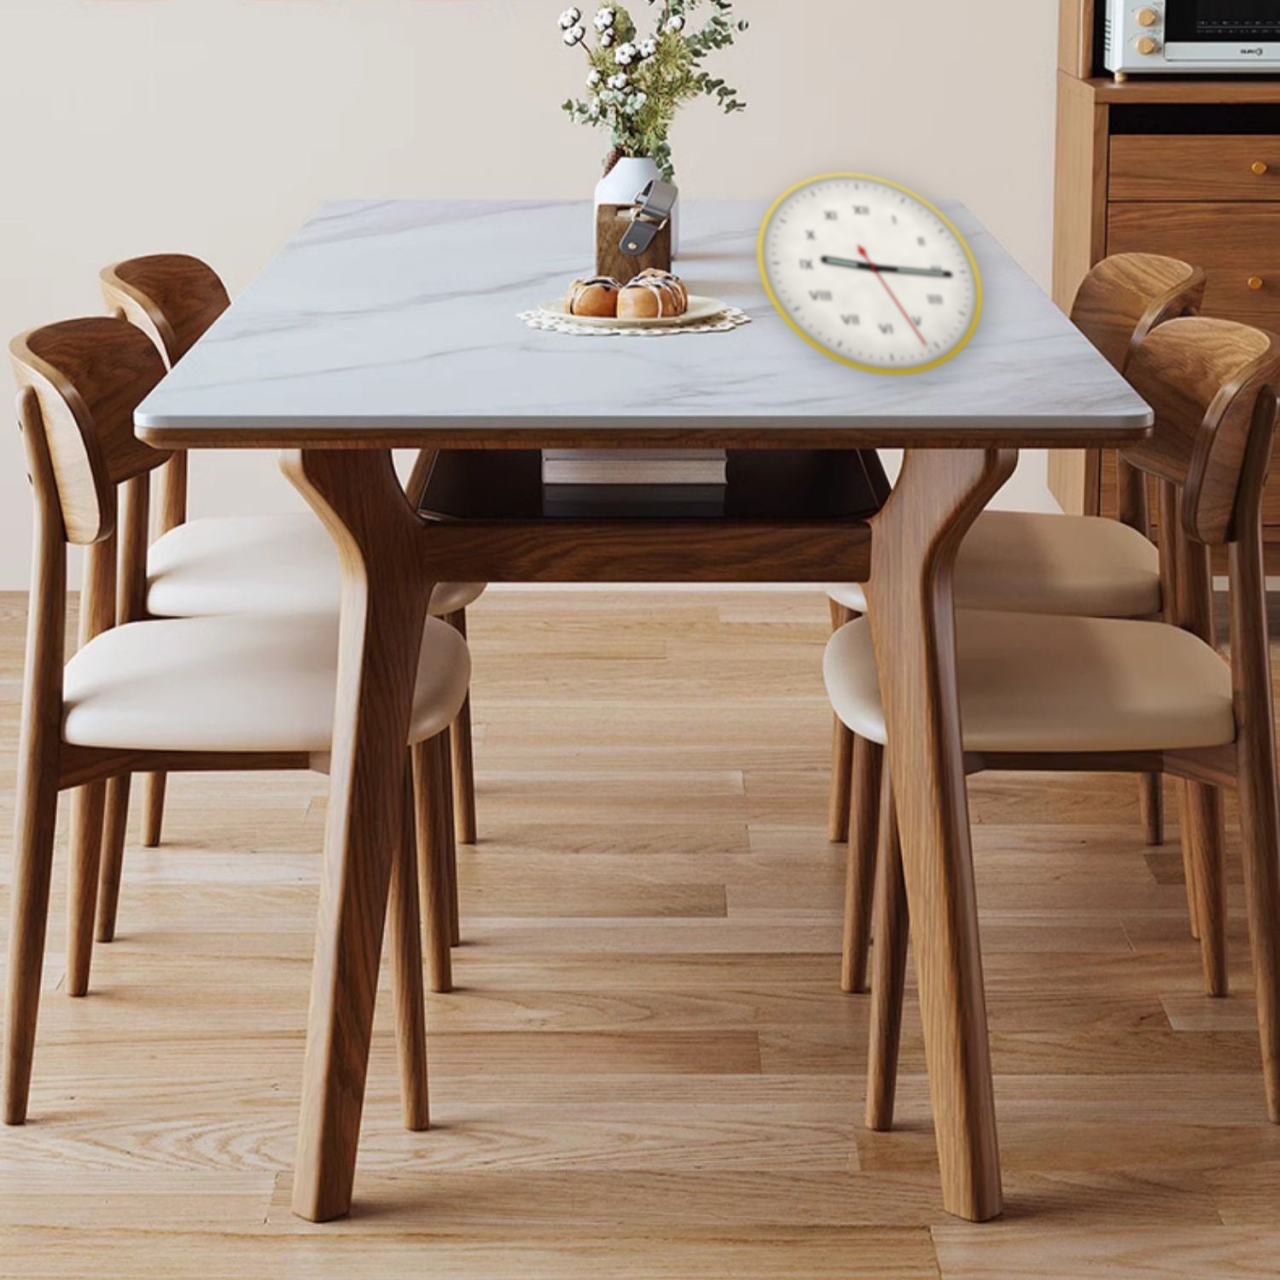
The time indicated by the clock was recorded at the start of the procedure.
9:15:26
